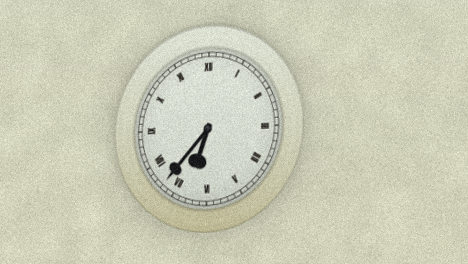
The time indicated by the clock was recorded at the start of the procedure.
6:37
